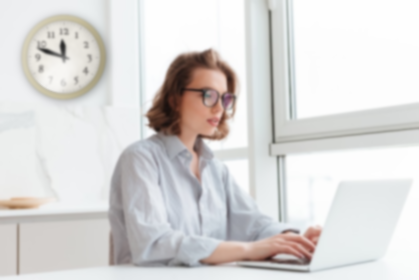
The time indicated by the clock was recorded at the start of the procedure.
11:48
